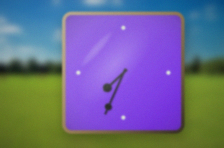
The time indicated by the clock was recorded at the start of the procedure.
7:34
